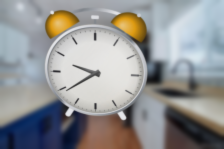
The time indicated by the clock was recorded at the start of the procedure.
9:39
